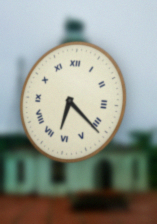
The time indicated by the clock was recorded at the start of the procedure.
6:21
